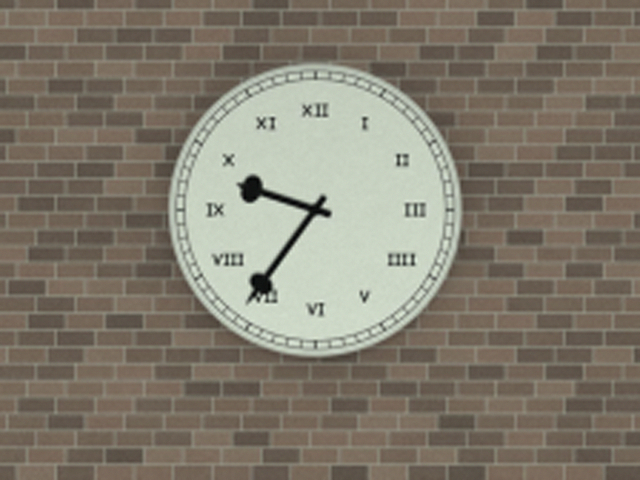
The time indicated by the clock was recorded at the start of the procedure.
9:36
